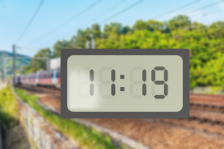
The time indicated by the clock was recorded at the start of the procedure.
11:19
